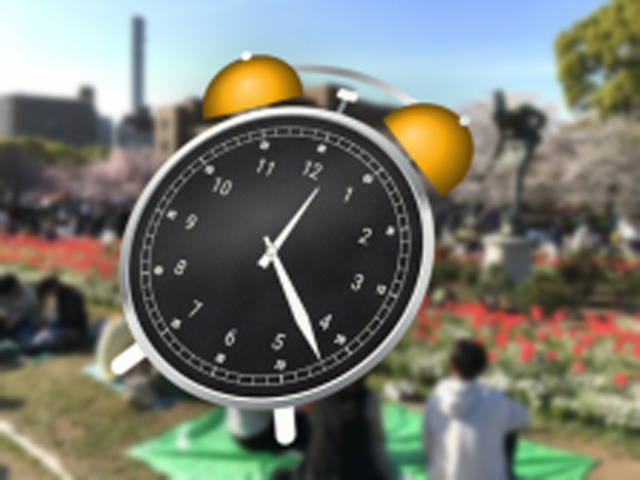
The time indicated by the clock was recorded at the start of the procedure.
12:22
